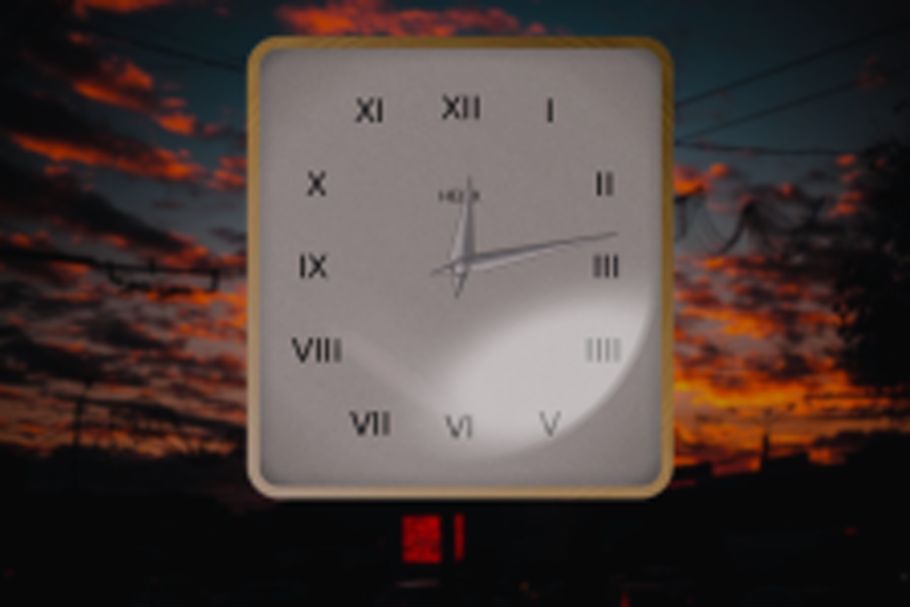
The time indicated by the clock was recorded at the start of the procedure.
12:13
